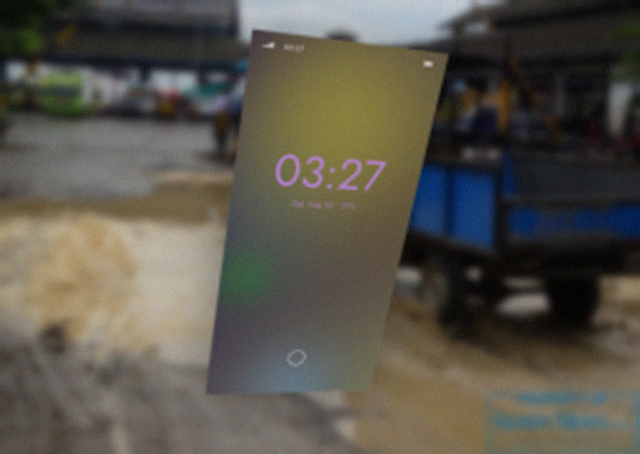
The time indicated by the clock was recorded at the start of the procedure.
3:27
